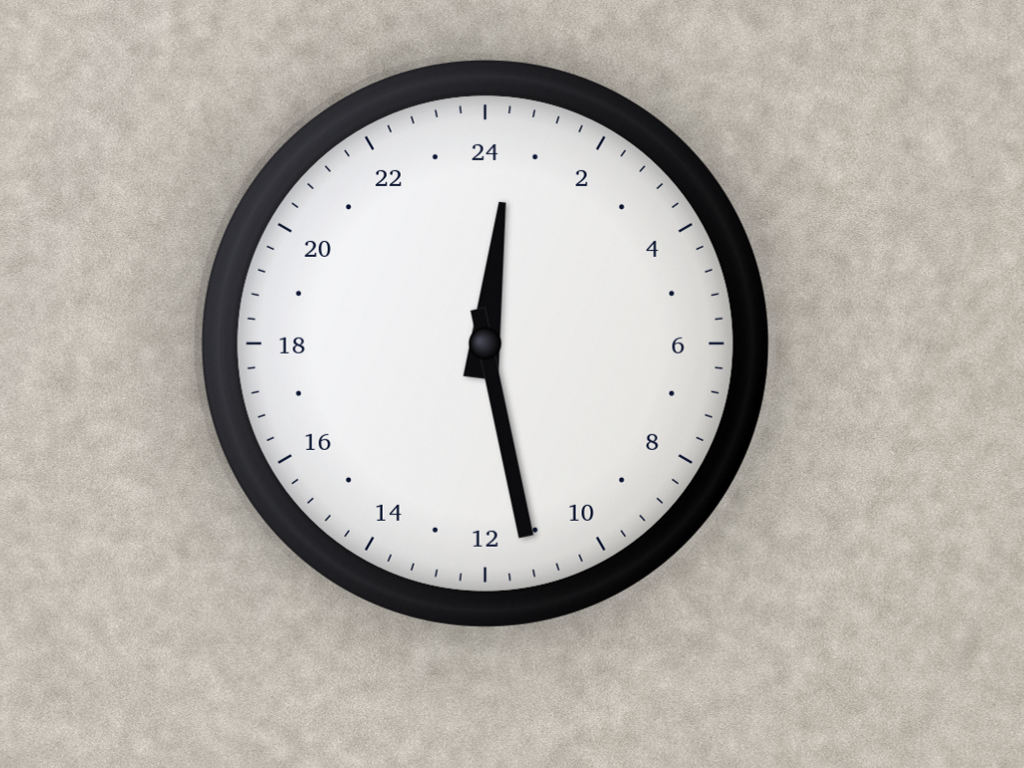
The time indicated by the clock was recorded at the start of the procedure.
0:28
